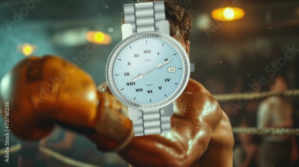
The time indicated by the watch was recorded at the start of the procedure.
8:11
